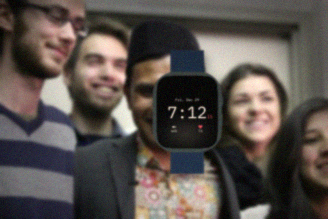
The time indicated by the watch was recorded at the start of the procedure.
7:12
